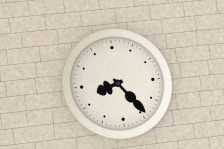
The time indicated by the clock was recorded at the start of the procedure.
8:24
